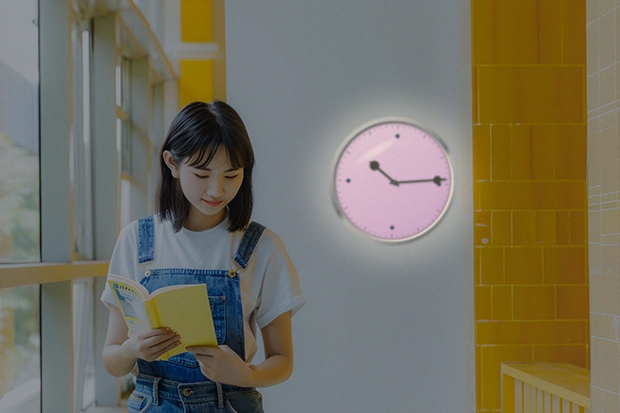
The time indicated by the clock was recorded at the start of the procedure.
10:14
